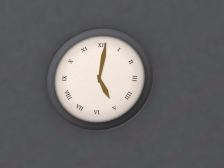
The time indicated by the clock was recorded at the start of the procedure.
5:01
